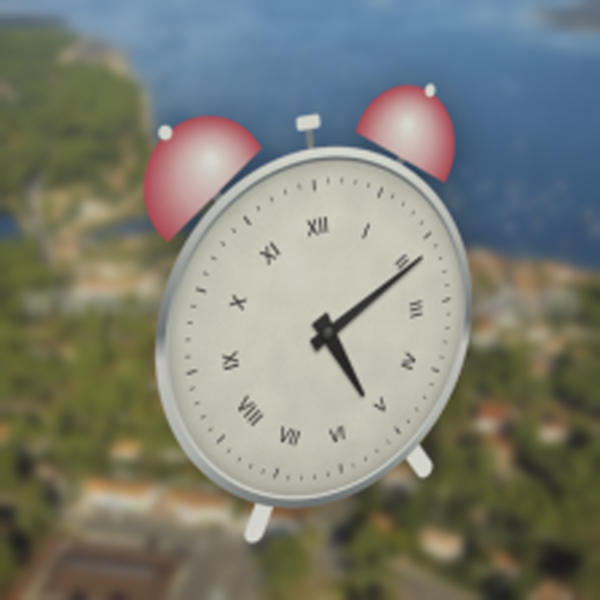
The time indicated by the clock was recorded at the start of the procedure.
5:11
